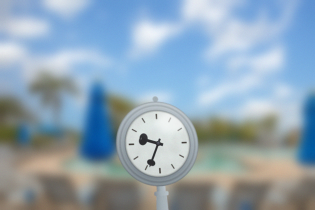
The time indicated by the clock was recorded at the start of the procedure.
9:34
